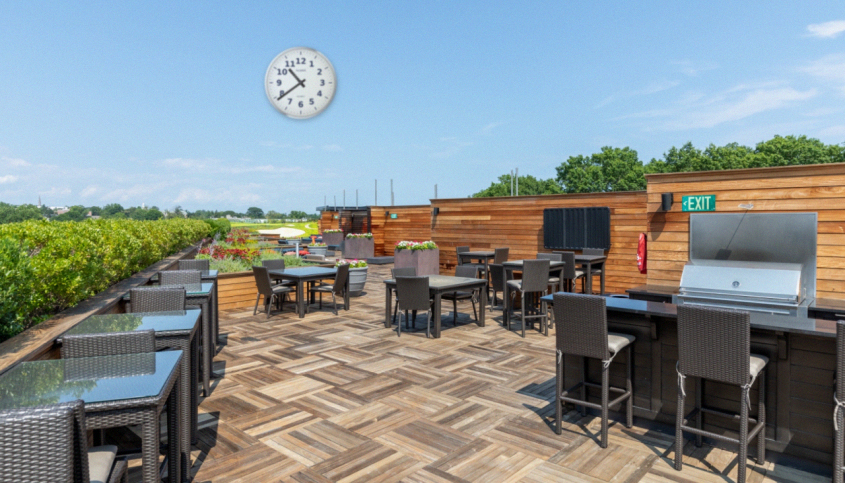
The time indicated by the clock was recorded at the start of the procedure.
10:39
